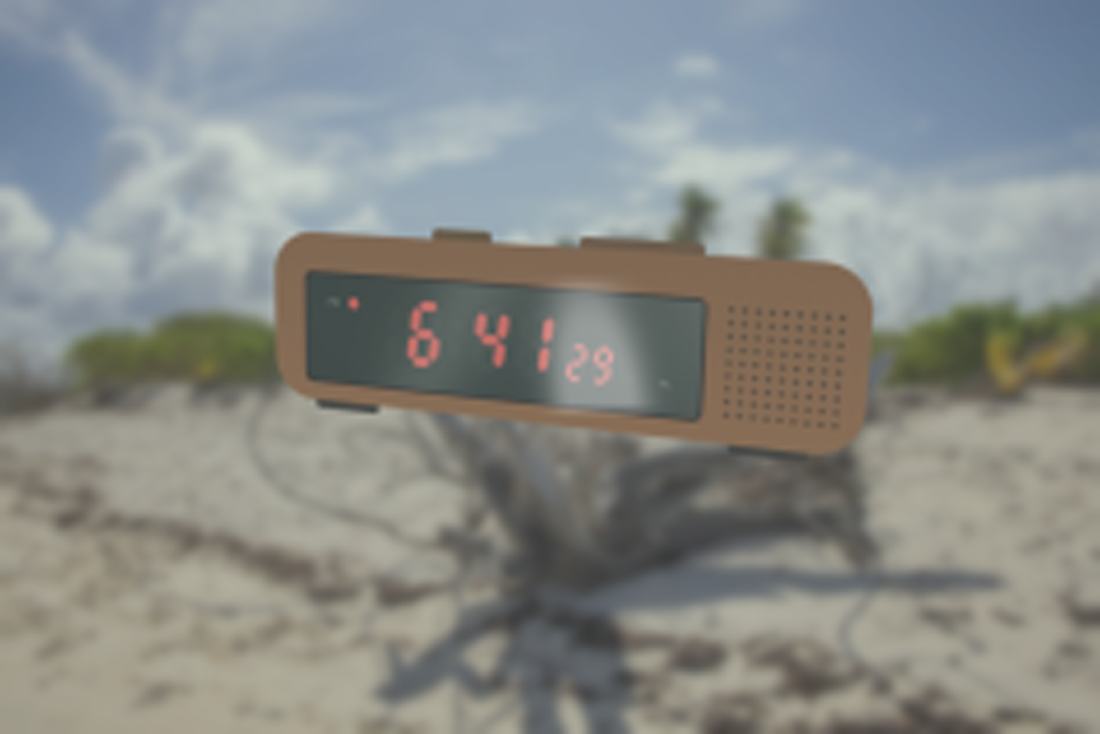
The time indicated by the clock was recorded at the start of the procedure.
6:41:29
